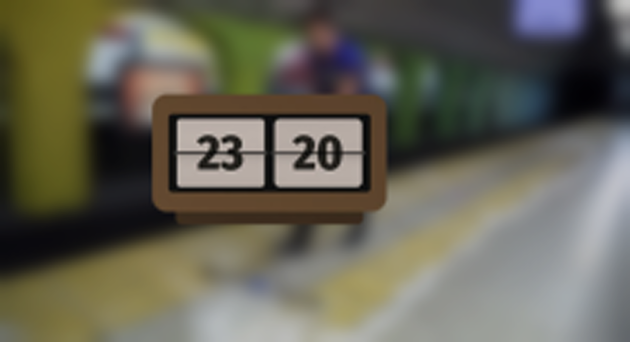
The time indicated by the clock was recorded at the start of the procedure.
23:20
